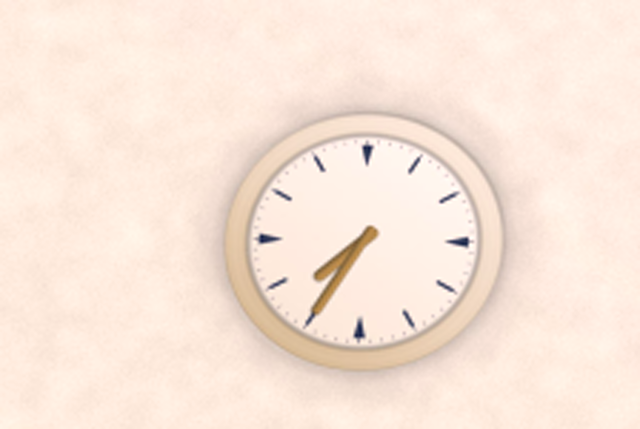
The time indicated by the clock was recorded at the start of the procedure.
7:35
